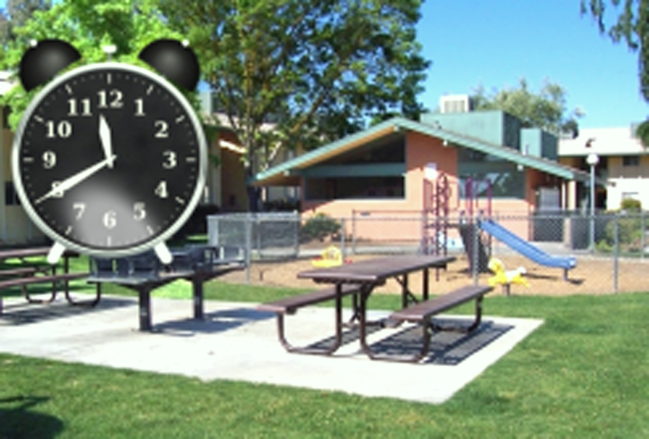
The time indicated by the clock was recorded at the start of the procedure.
11:40
